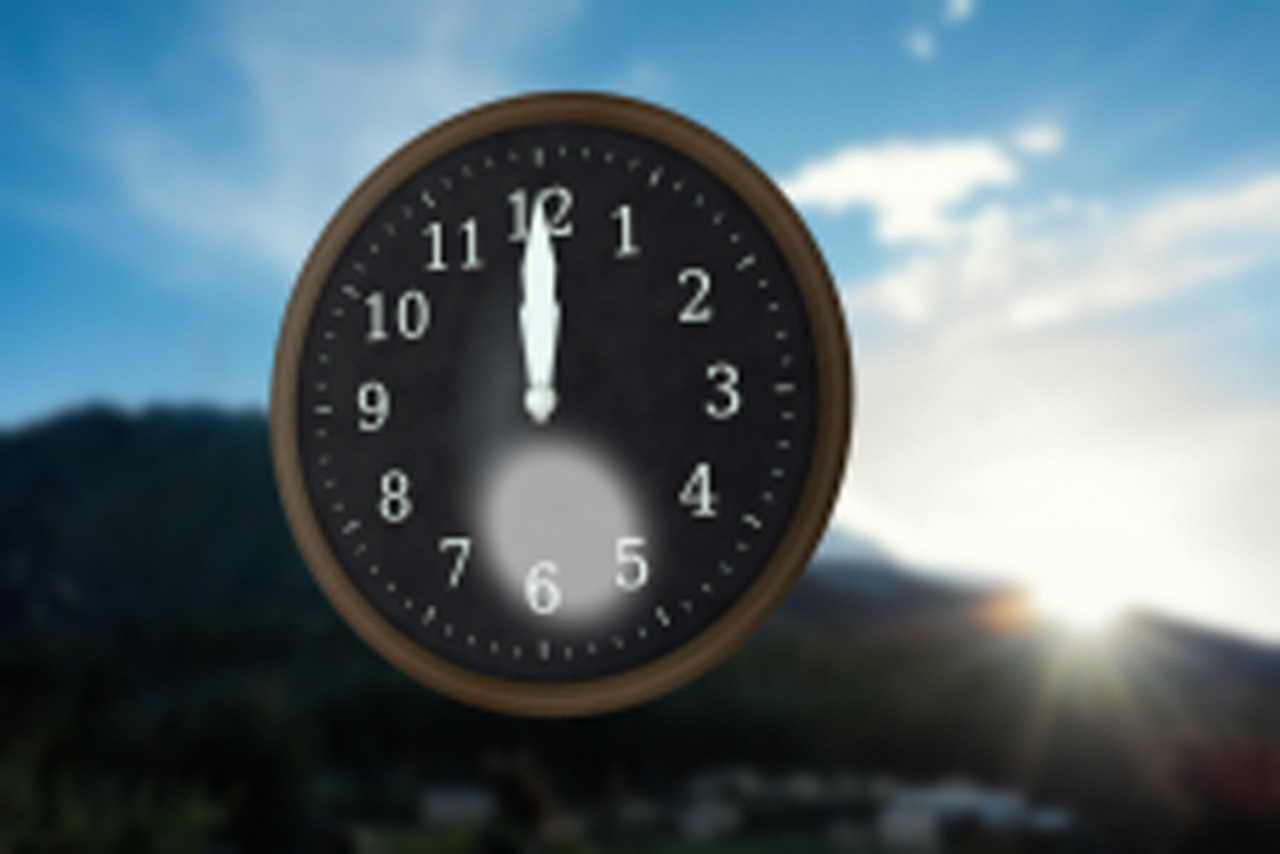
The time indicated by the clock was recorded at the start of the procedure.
12:00
